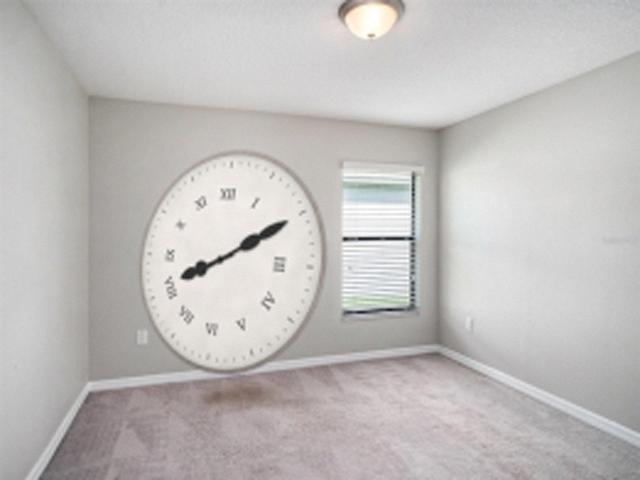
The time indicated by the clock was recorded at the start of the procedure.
8:10
